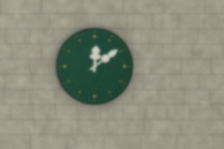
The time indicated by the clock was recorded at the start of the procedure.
12:09
